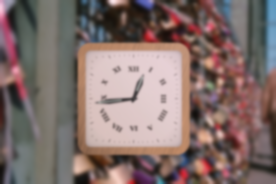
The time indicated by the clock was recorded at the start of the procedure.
12:44
